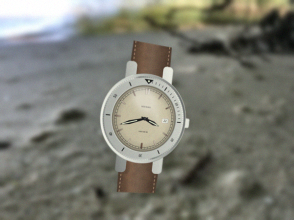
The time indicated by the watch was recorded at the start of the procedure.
3:42
